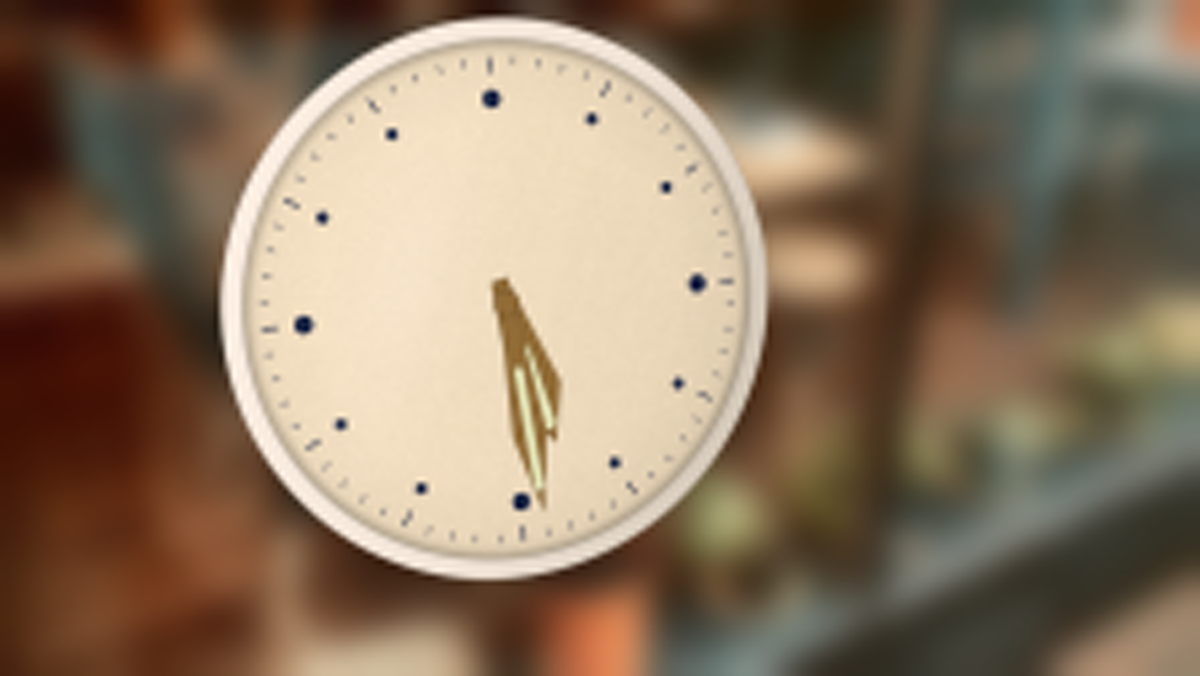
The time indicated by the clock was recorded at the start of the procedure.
5:29
